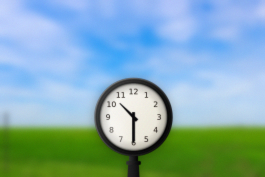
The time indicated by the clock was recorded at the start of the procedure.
10:30
